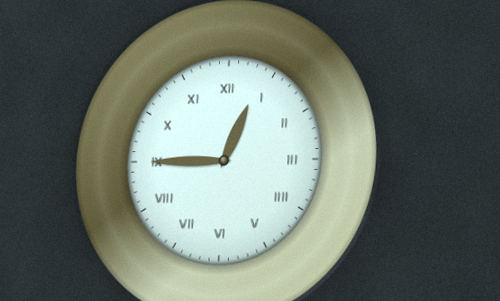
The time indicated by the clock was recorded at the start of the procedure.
12:45
